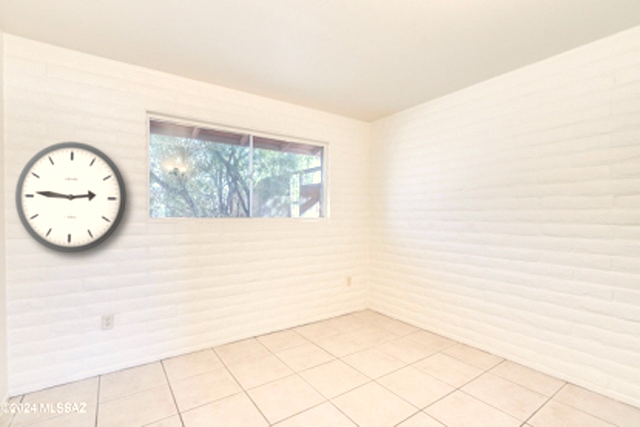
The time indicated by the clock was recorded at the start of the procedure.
2:46
